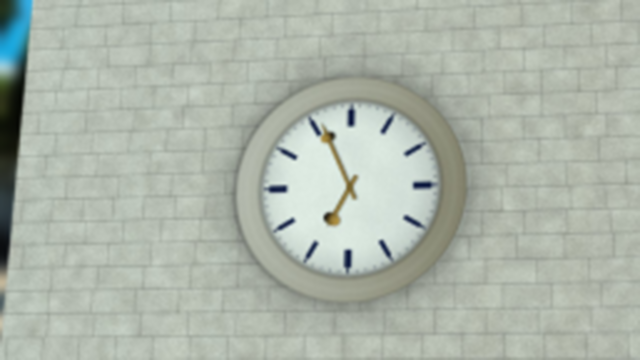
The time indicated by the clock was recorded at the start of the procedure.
6:56
